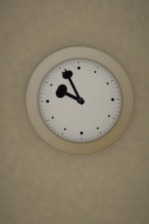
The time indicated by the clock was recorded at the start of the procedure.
9:56
